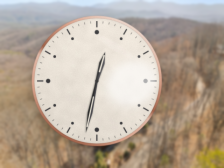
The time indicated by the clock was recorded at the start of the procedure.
12:32
